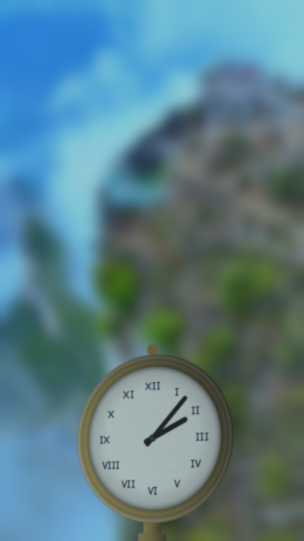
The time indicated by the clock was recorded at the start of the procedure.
2:07
